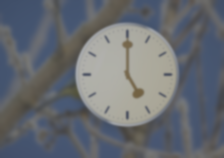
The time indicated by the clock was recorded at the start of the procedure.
5:00
